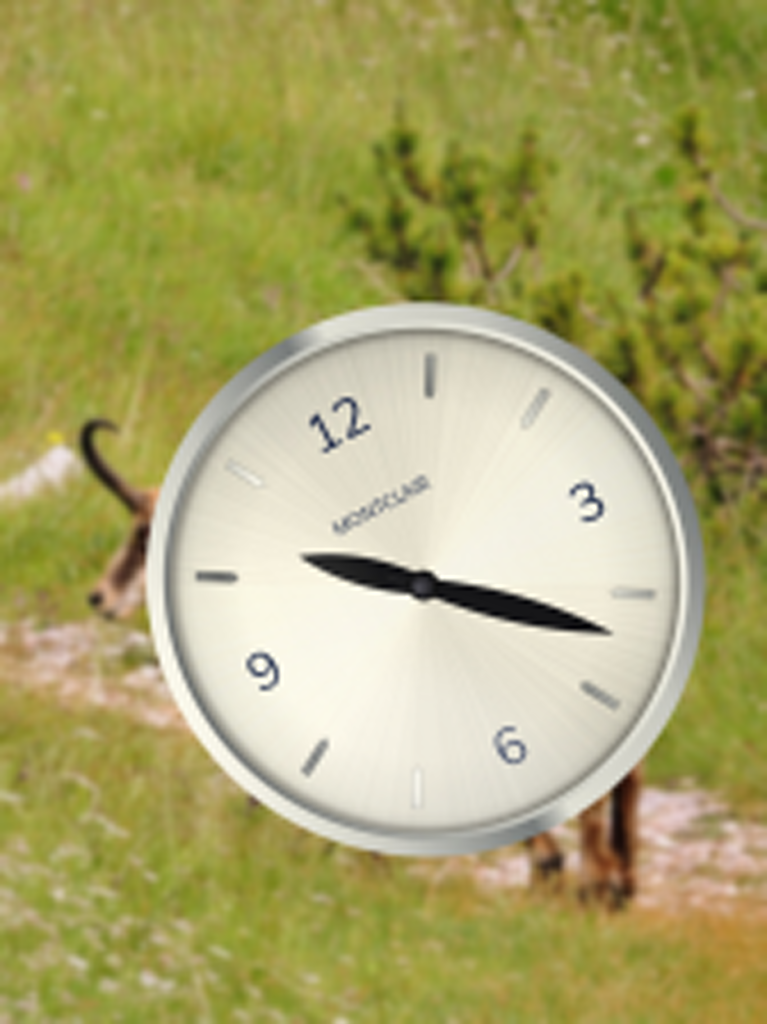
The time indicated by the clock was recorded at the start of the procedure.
10:22
